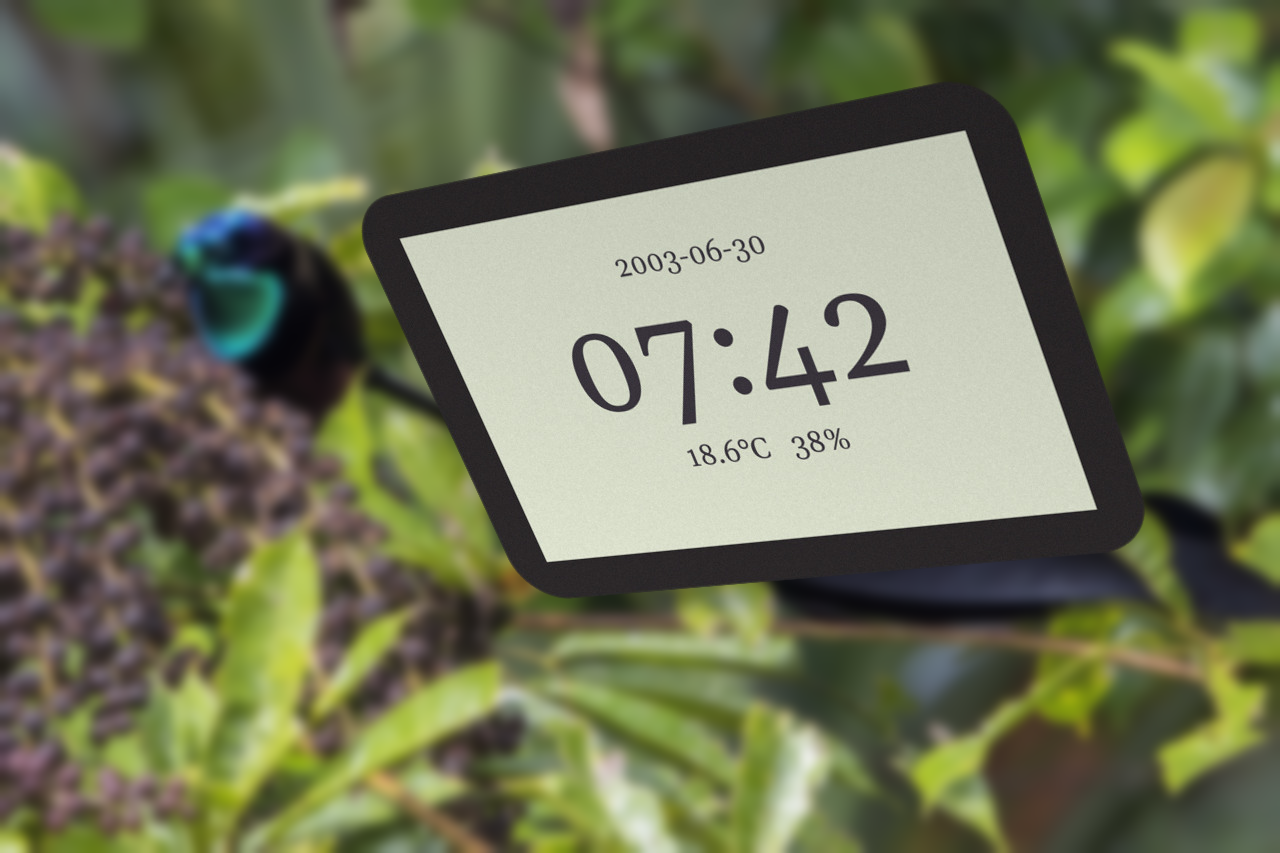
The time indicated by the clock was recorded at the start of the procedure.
7:42
